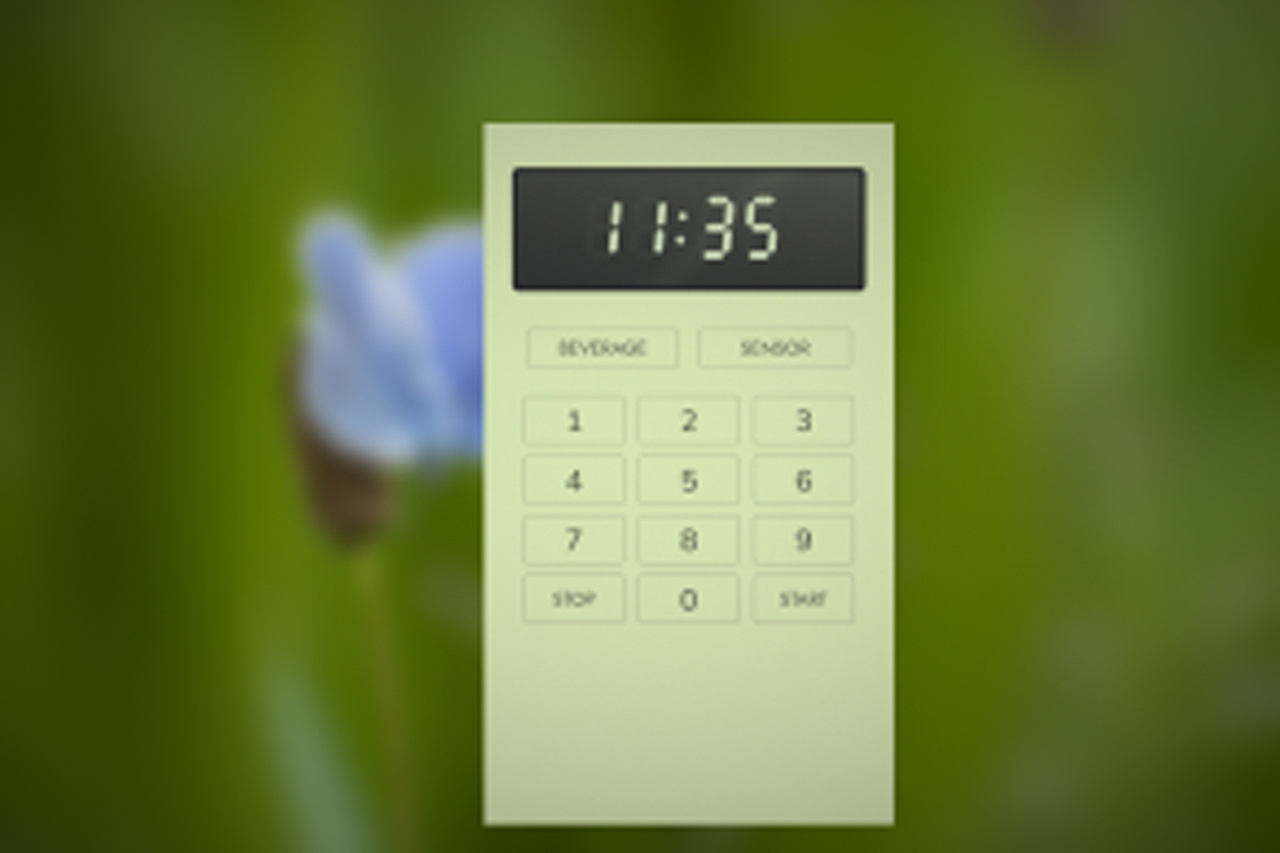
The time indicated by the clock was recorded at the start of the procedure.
11:35
